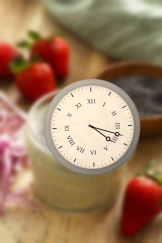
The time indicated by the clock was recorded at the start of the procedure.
4:18
